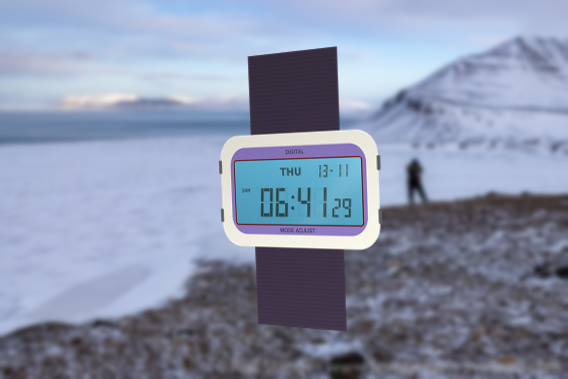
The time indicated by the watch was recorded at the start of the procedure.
6:41:29
